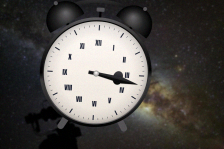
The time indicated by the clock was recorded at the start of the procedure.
3:17
